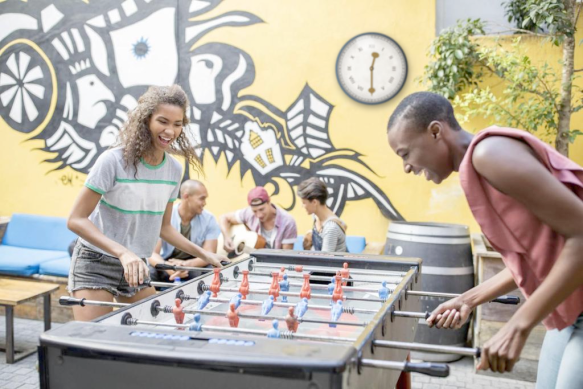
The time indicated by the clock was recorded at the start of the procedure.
12:30
